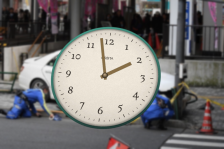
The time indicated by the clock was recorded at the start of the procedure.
1:58
